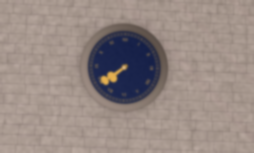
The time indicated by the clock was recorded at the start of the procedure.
7:39
